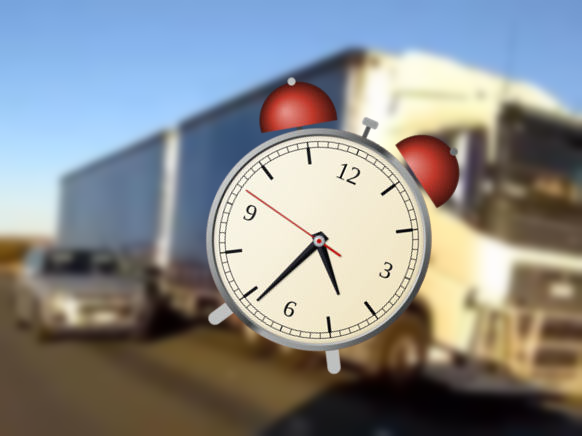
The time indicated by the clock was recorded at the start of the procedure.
4:33:47
